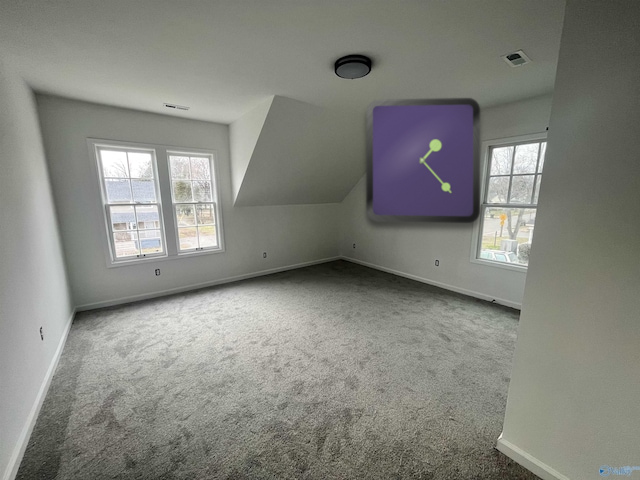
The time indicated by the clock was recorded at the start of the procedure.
1:23
